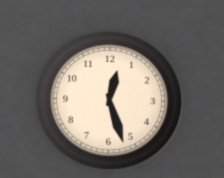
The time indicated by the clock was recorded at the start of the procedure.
12:27
